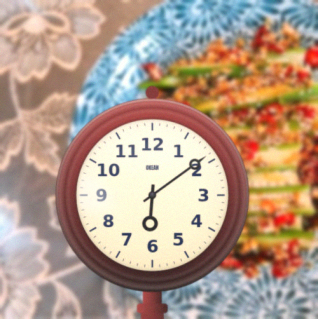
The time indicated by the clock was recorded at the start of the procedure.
6:09
